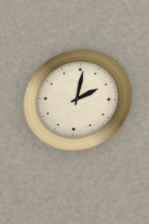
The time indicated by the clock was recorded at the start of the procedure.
2:01
